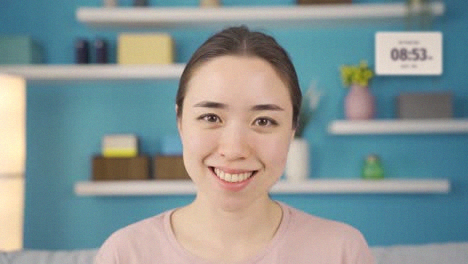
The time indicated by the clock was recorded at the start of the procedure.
8:53
